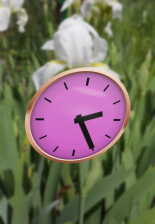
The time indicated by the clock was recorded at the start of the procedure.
2:25
